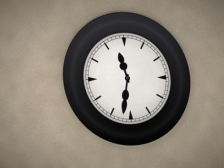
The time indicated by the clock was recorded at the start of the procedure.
11:32
